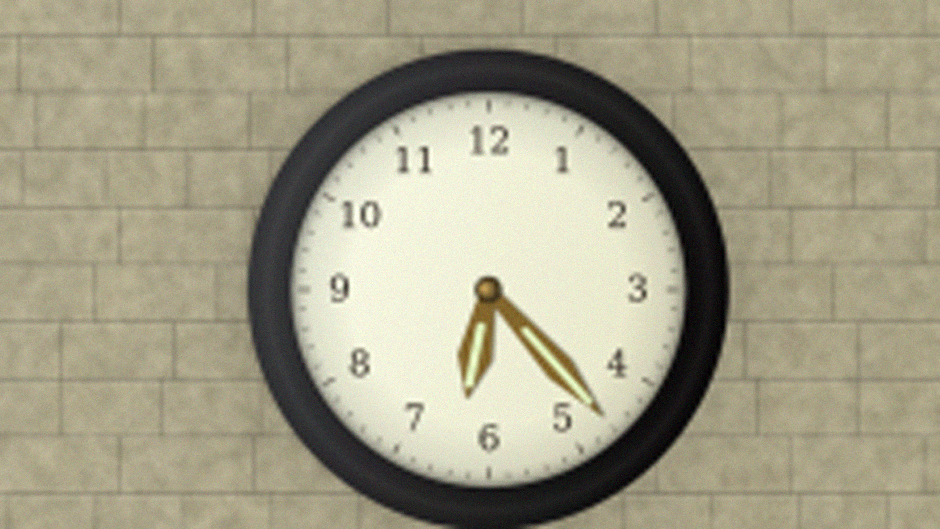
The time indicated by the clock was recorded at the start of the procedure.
6:23
